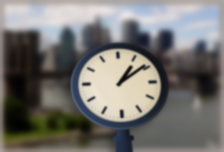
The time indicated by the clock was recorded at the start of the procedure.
1:09
